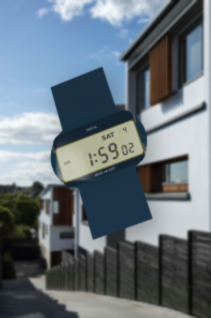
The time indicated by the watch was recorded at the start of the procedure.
1:59:02
